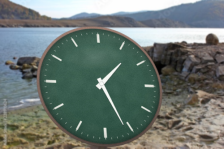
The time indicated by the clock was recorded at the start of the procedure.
1:26
